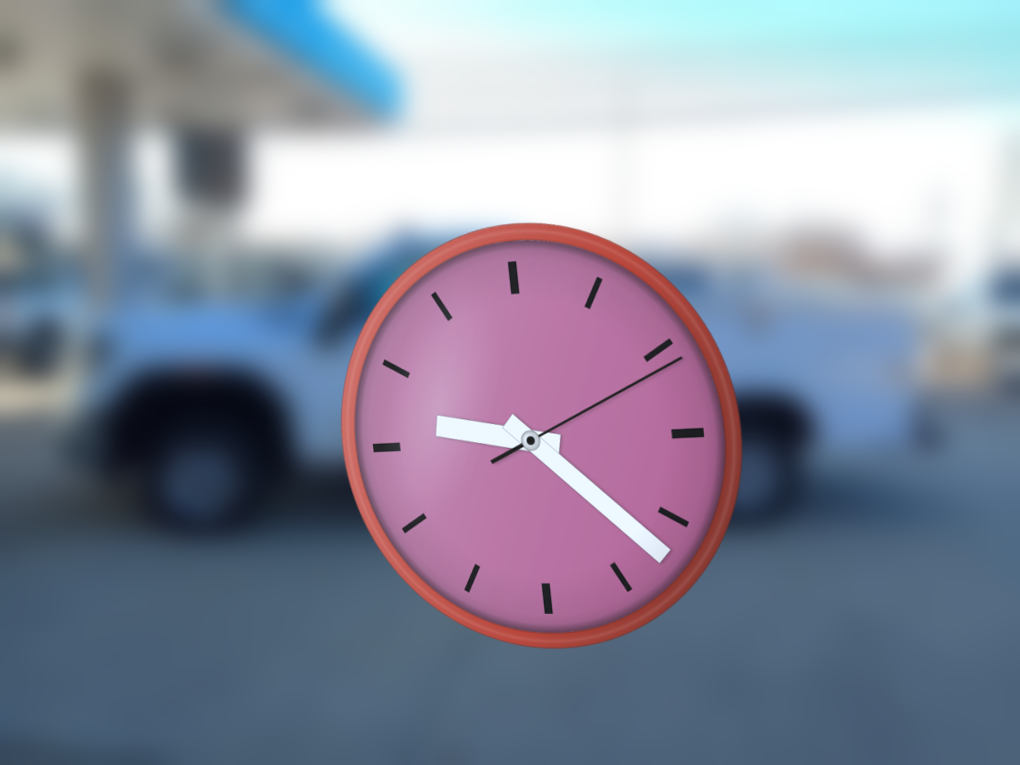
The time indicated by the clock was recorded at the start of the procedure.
9:22:11
